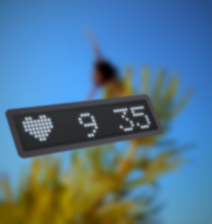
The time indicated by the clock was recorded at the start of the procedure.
9:35
